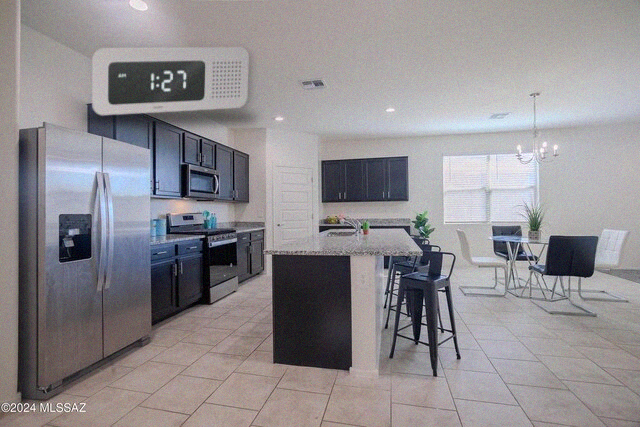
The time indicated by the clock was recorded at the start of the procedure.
1:27
